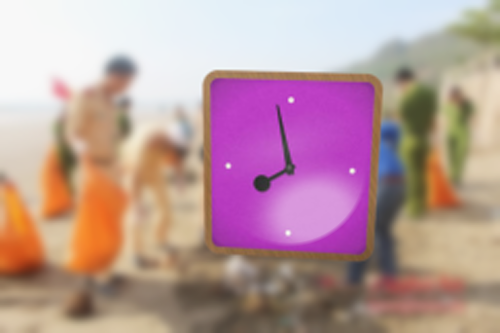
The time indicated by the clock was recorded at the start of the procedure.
7:58
